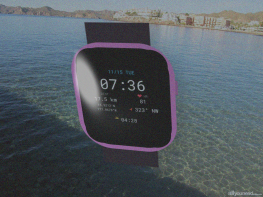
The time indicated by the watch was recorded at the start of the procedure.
7:36
